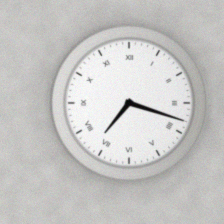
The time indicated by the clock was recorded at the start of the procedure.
7:18
